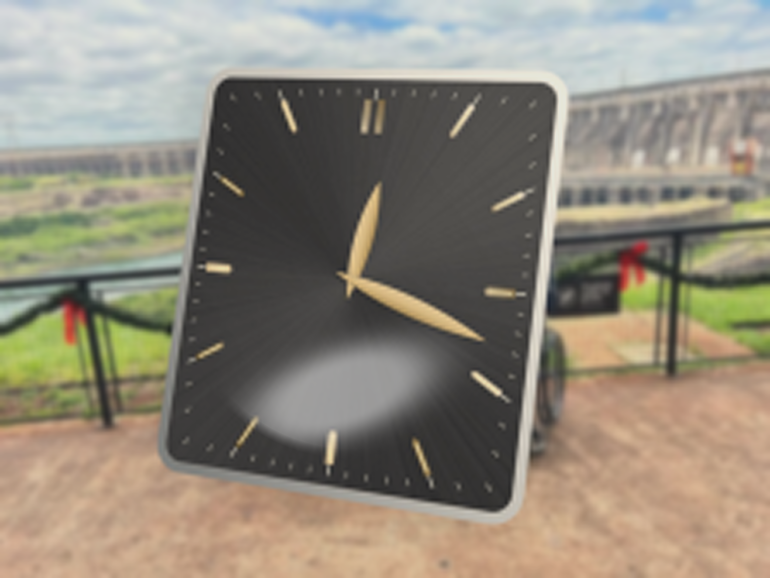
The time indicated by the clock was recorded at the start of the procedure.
12:18
